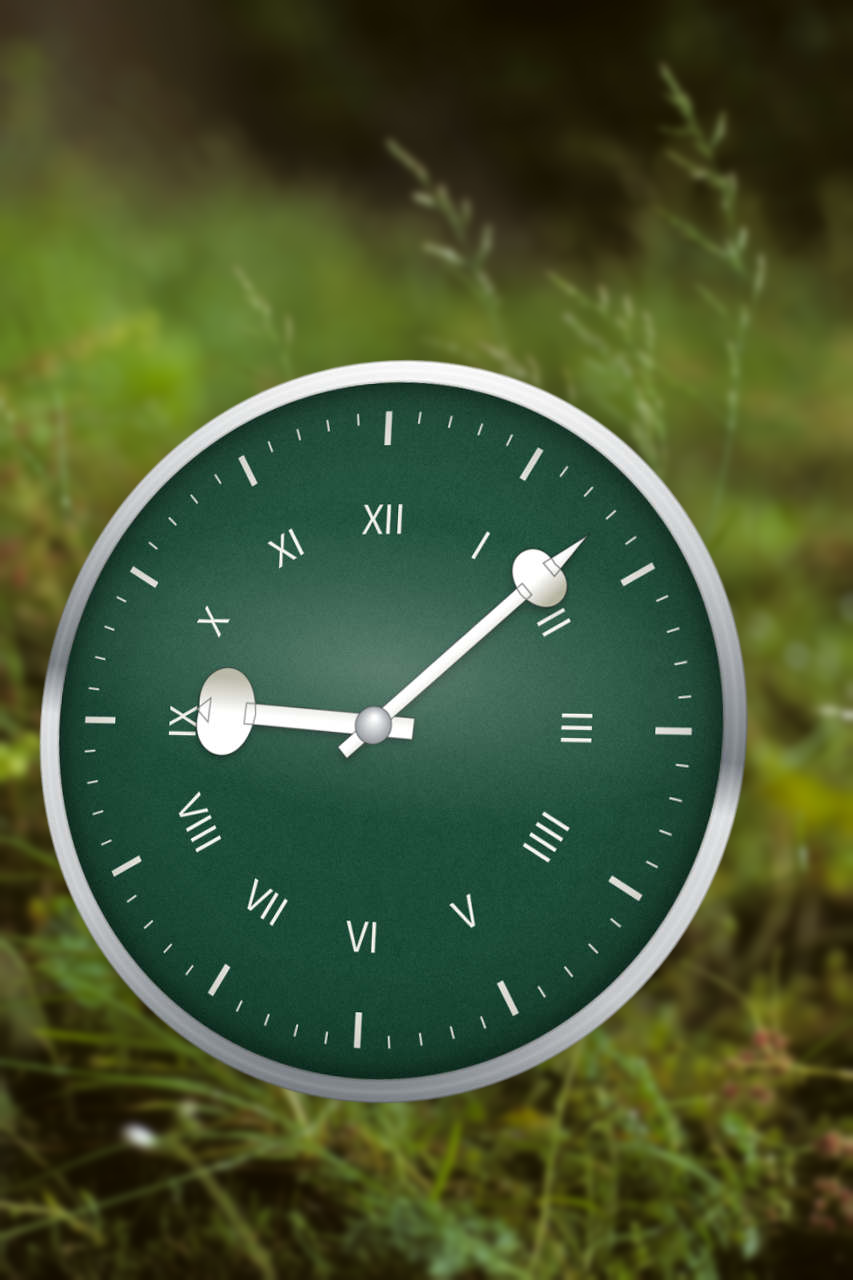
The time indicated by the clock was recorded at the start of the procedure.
9:08
